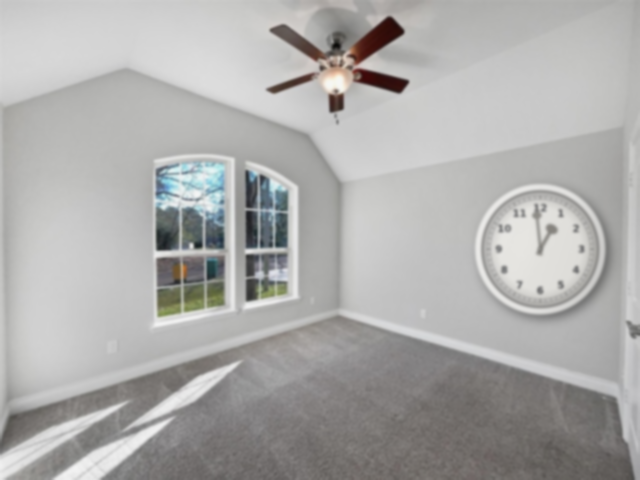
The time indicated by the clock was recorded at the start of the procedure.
12:59
